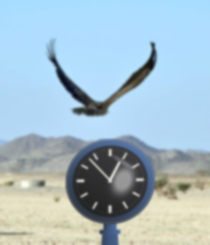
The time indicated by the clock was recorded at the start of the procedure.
12:53
